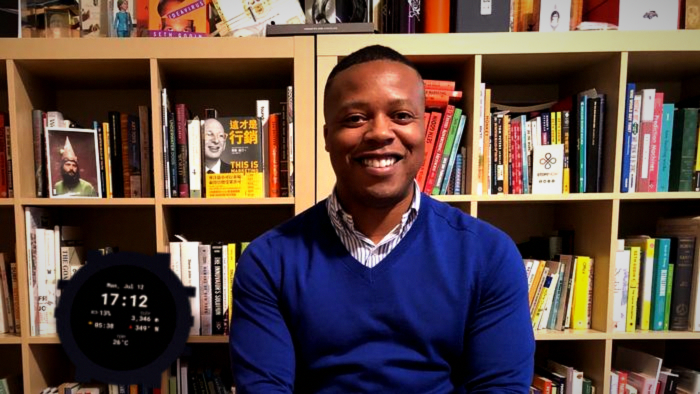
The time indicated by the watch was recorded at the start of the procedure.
17:12
